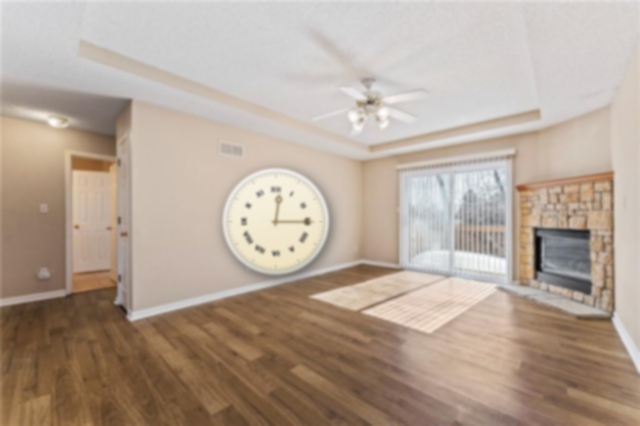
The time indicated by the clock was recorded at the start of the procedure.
12:15
